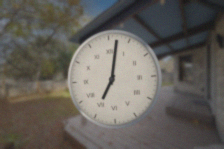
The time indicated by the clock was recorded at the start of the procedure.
7:02
